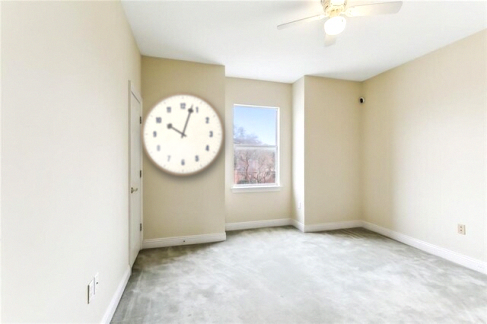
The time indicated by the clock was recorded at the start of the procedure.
10:03
